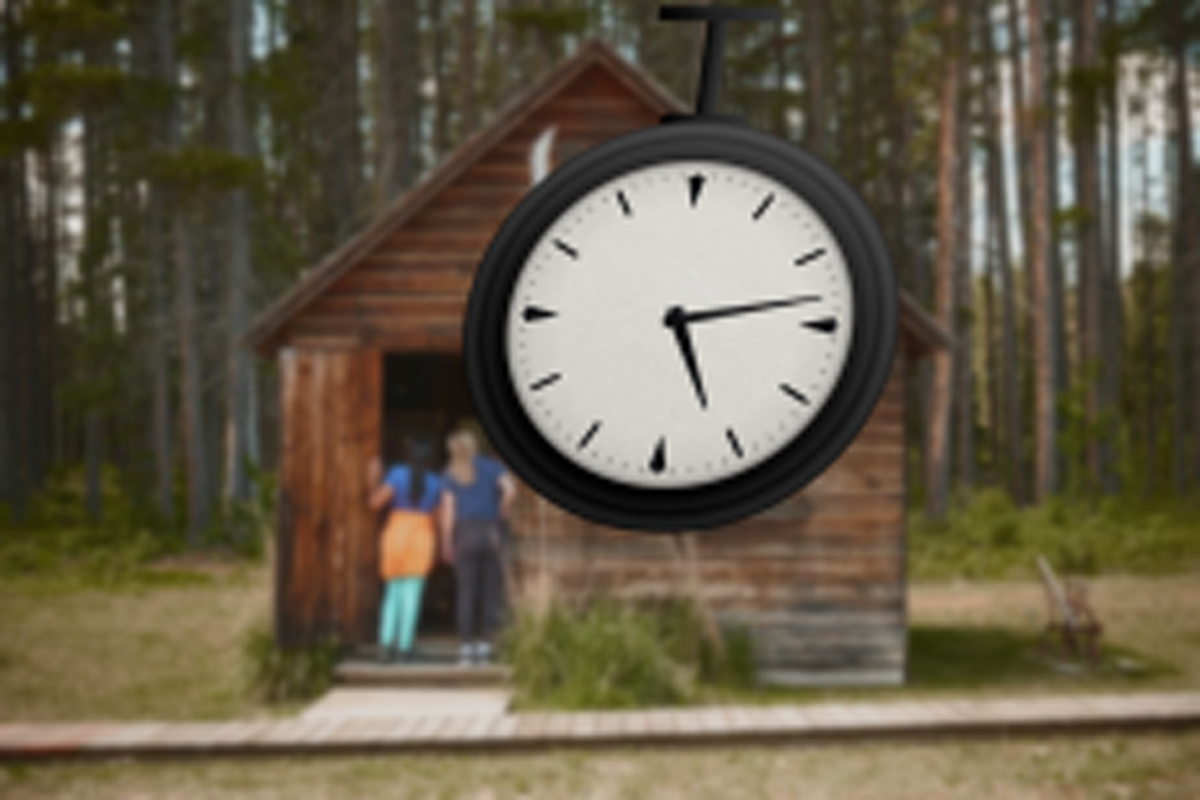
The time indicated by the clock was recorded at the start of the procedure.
5:13
